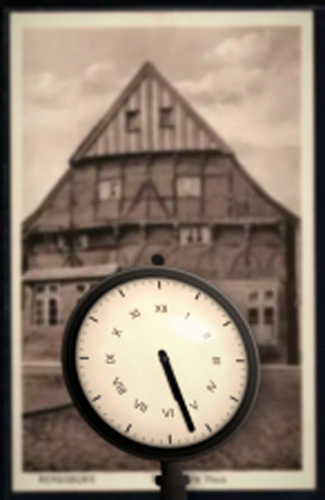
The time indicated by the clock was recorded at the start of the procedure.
5:27
